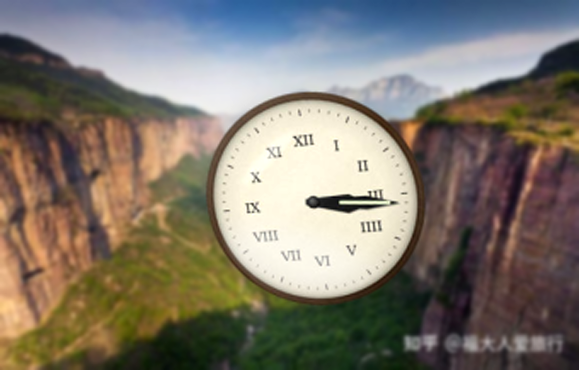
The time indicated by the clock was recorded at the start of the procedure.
3:16
